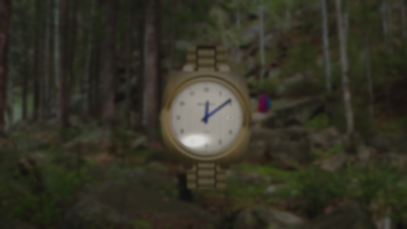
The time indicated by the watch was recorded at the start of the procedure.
12:09
